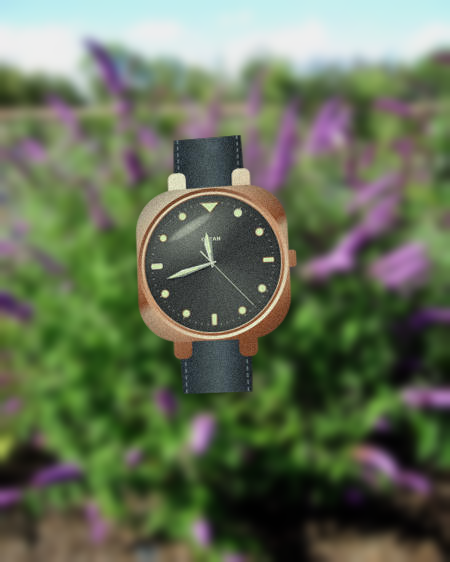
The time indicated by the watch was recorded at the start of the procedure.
11:42:23
